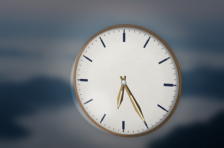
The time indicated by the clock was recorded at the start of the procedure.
6:25
